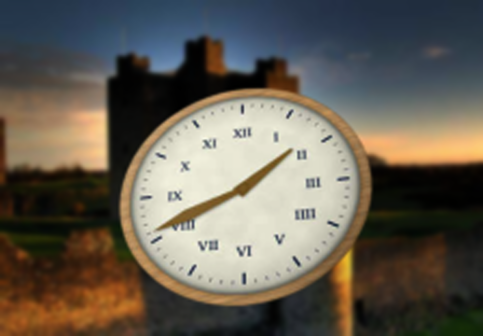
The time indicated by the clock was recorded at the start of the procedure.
1:41
